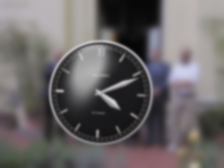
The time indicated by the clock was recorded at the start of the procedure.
4:11
